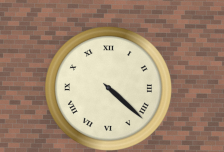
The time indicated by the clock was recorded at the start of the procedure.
4:22
